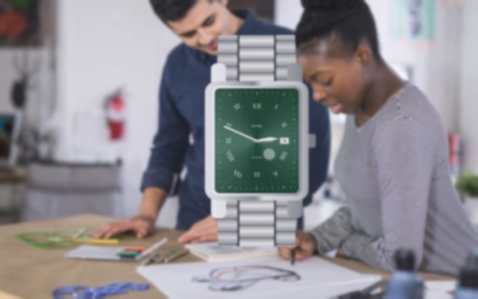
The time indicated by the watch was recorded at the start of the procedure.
2:49
